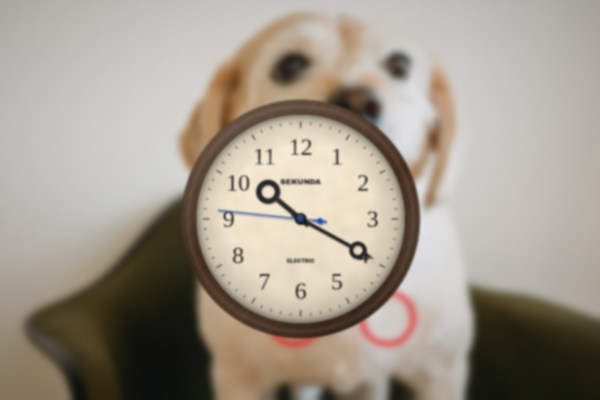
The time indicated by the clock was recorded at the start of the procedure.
10:19:46
